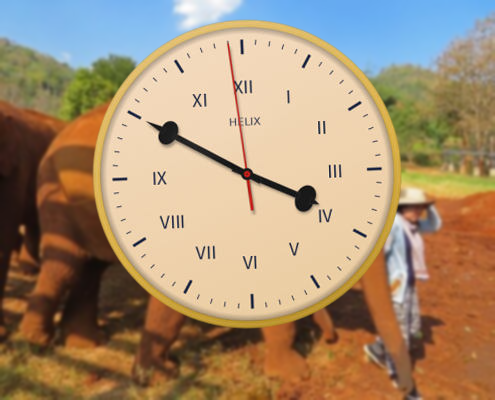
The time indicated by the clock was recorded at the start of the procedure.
3:49:59
